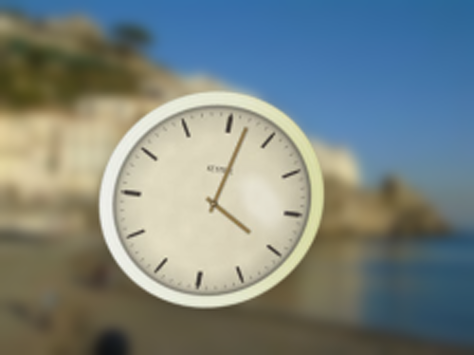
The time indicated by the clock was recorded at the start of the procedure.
4:02
